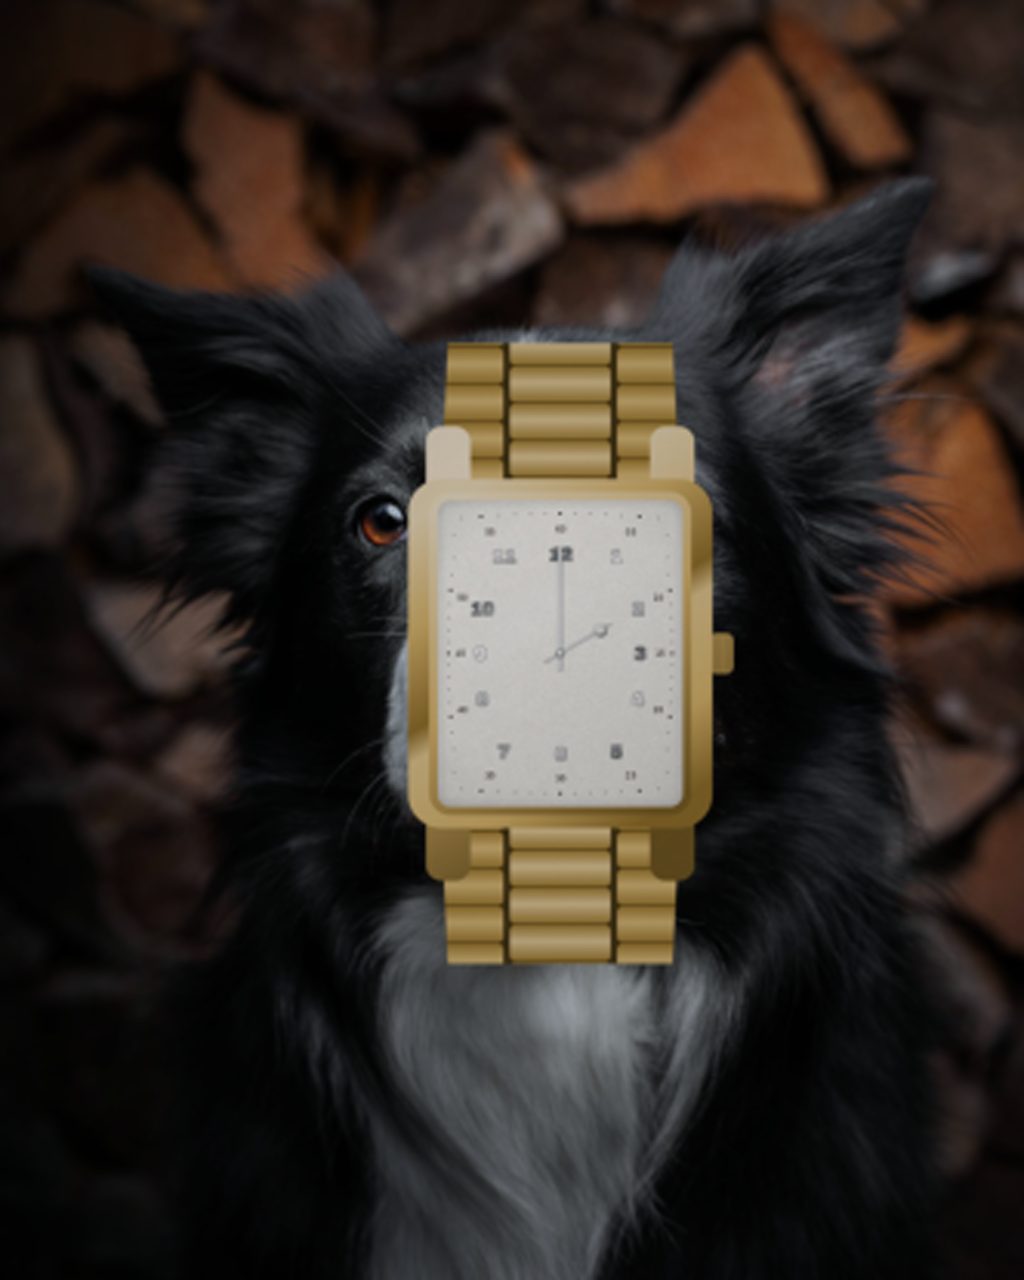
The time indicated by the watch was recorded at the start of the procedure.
2:00
